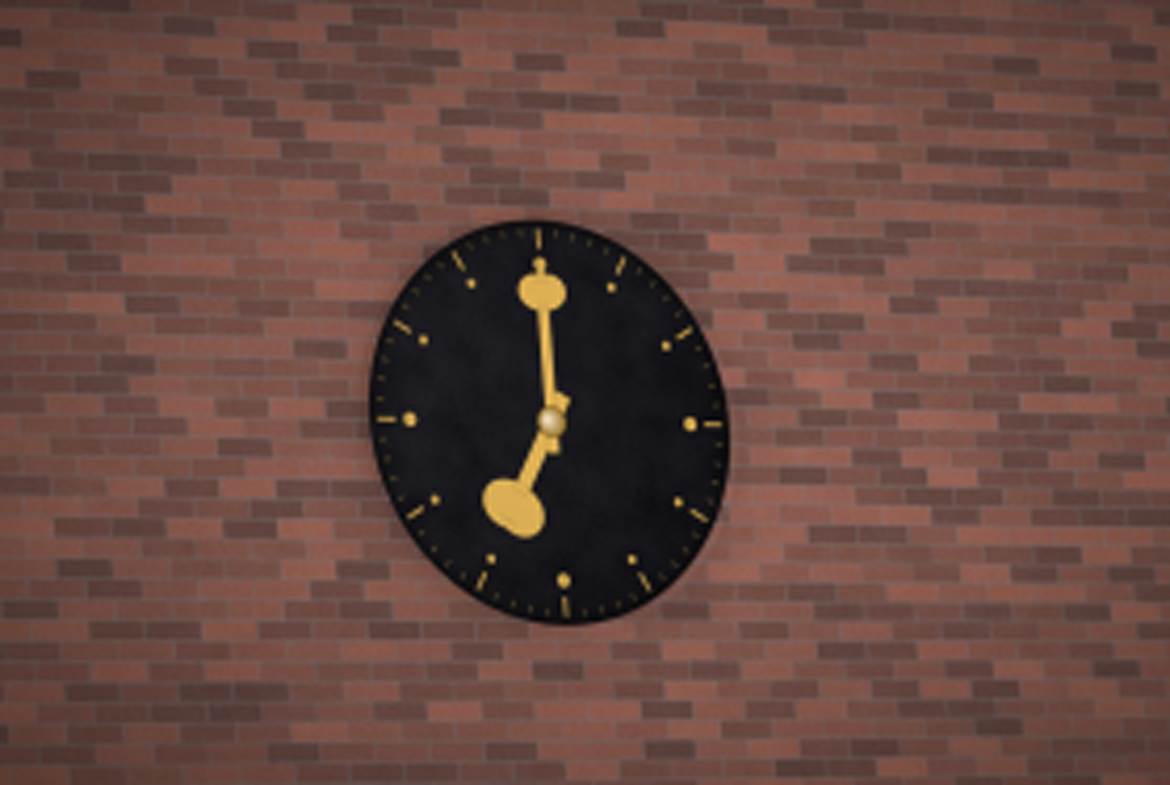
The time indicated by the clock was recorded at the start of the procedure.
7:00
